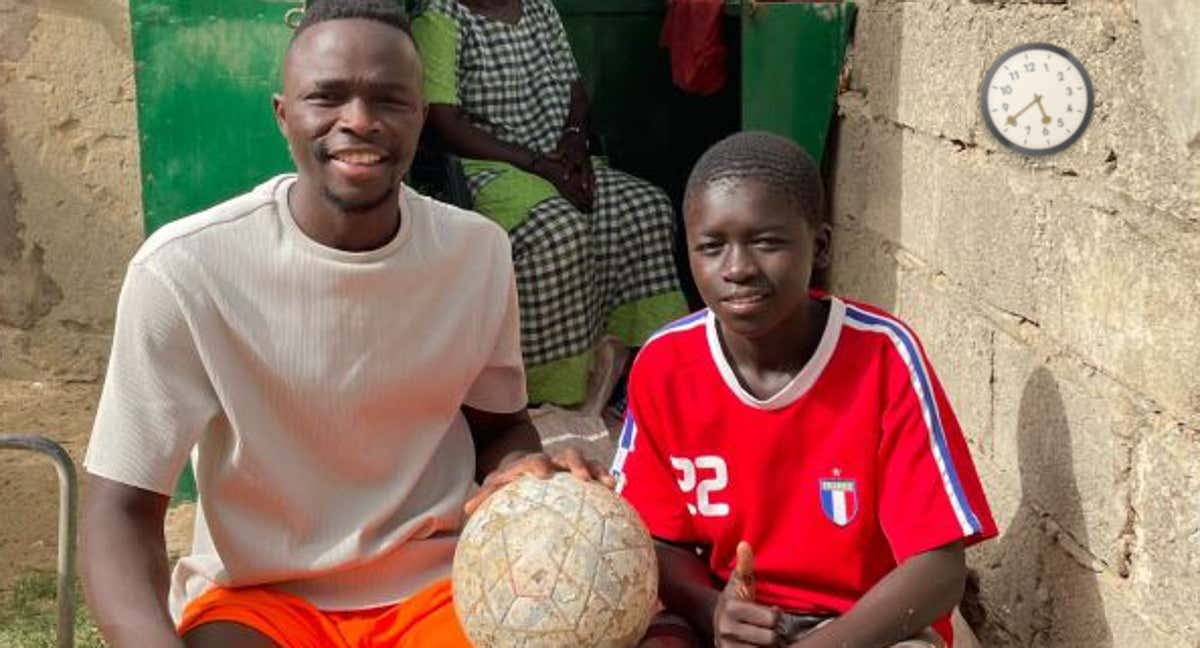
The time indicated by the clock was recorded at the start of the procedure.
5:41
